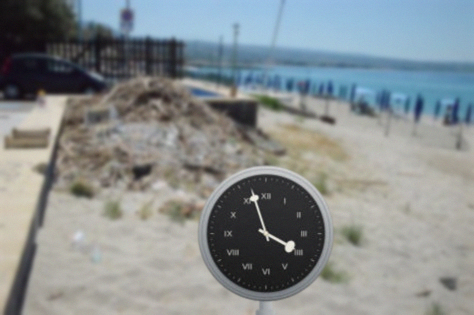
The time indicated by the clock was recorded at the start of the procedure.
3:57
